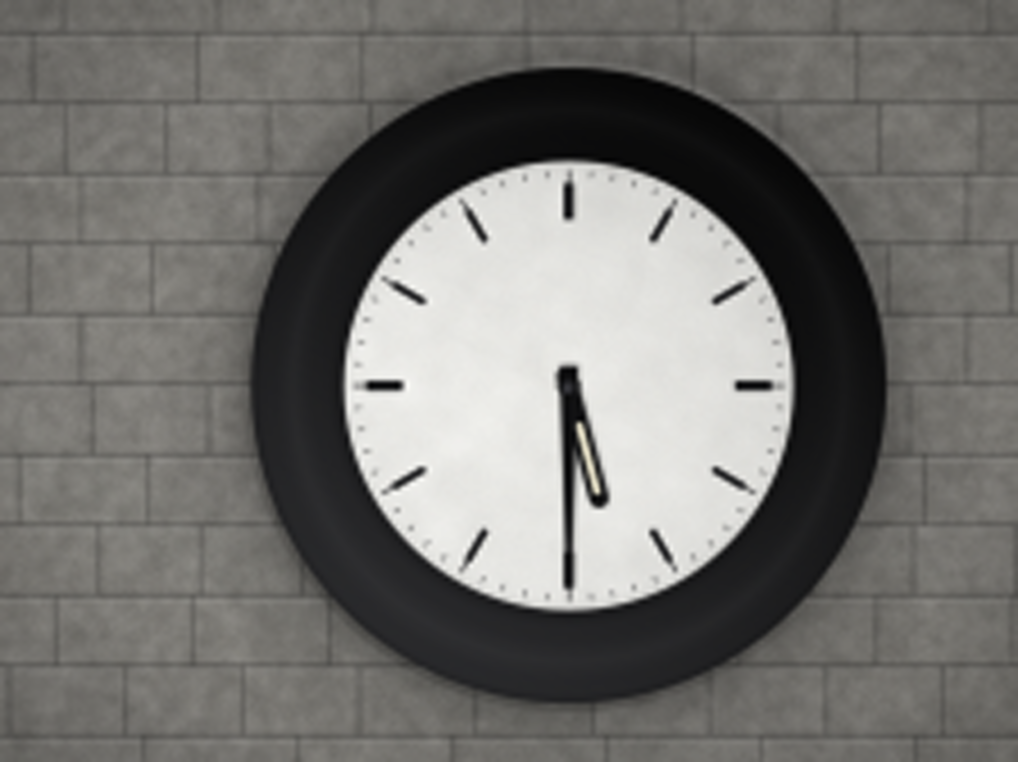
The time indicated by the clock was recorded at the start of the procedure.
5:30
